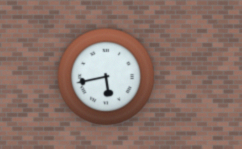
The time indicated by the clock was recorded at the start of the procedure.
5:43
